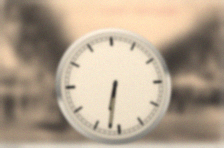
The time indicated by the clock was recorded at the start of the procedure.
6:32
